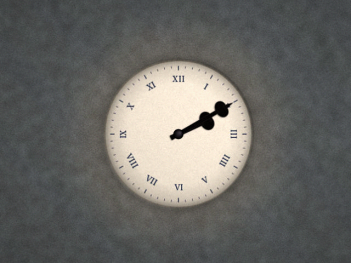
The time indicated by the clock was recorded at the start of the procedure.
2:10
